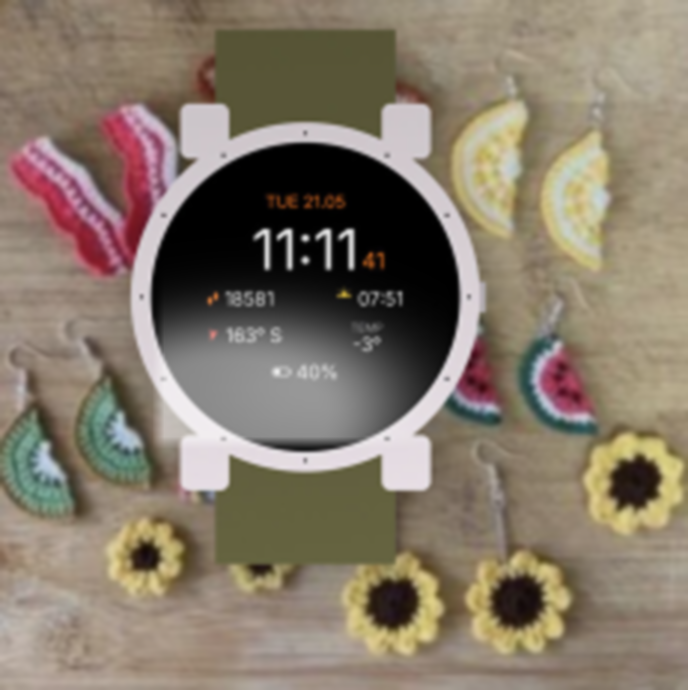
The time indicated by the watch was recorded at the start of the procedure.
11:11
